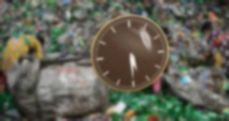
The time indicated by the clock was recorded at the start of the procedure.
5:30
